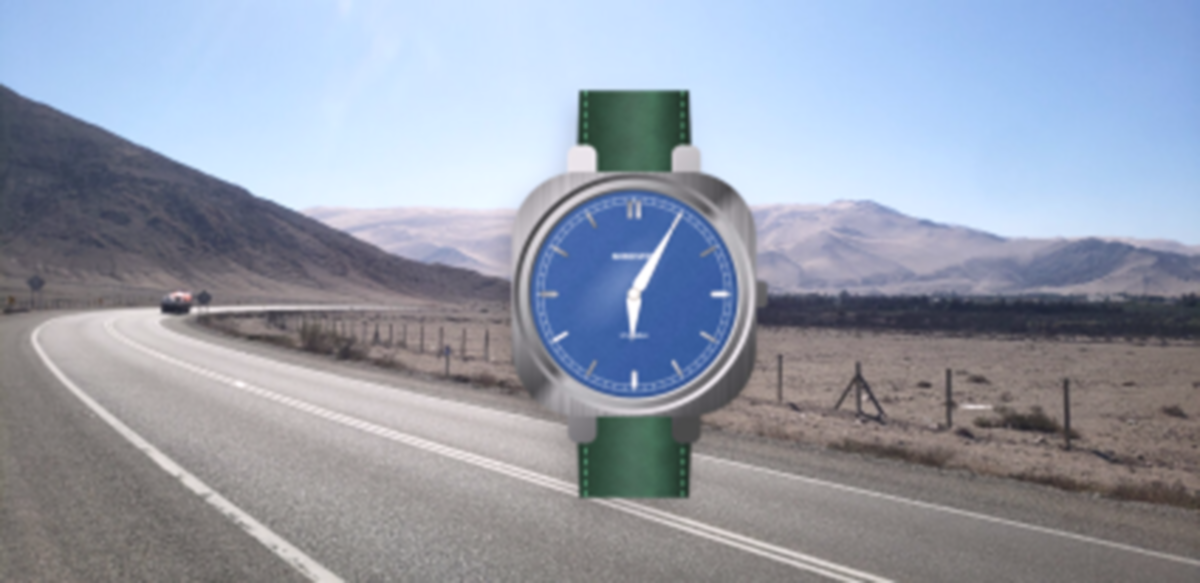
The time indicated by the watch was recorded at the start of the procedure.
6:05
